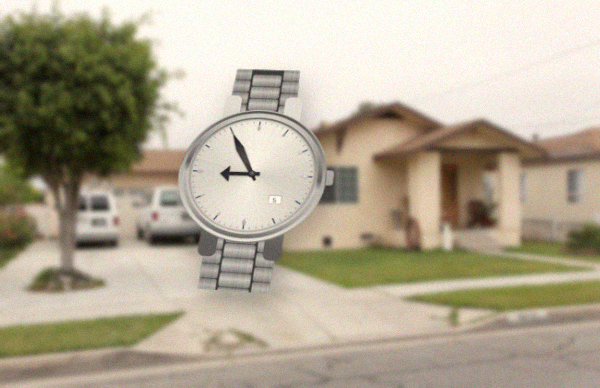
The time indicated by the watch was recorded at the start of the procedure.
8:55
